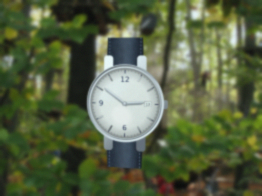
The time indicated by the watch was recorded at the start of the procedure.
2:51
